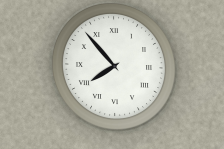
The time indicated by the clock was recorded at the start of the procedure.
7:53
